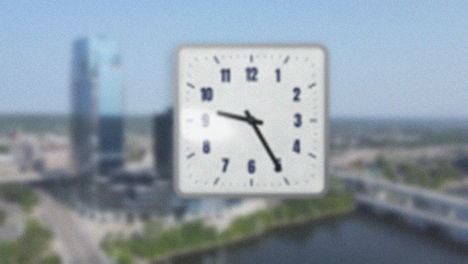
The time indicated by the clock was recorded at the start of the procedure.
9:25
